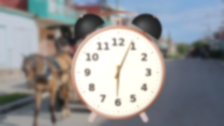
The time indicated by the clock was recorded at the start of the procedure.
6:04
